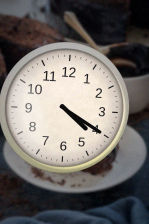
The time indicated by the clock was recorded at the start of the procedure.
4:20
